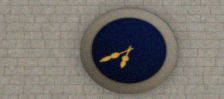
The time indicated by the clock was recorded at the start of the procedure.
6:41
